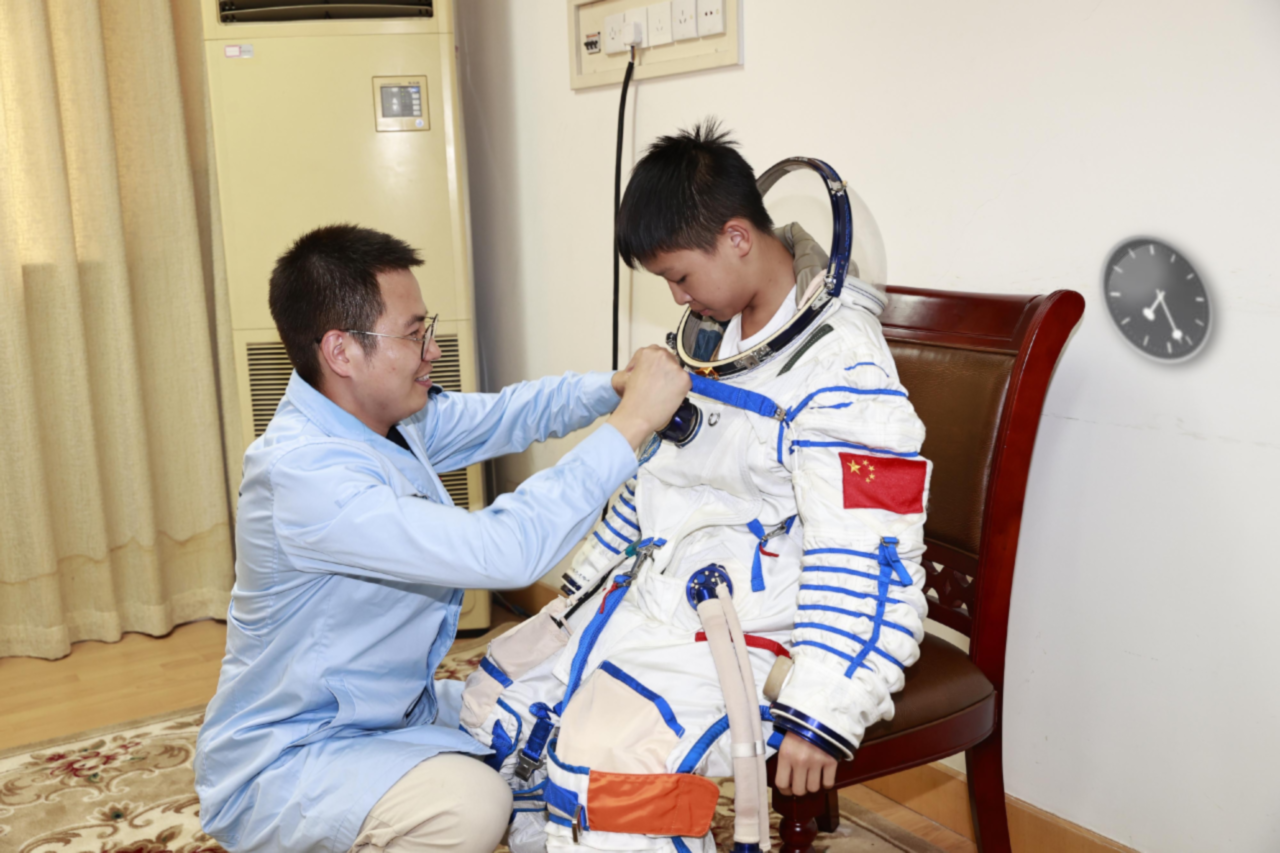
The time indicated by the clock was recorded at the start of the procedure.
7:27
